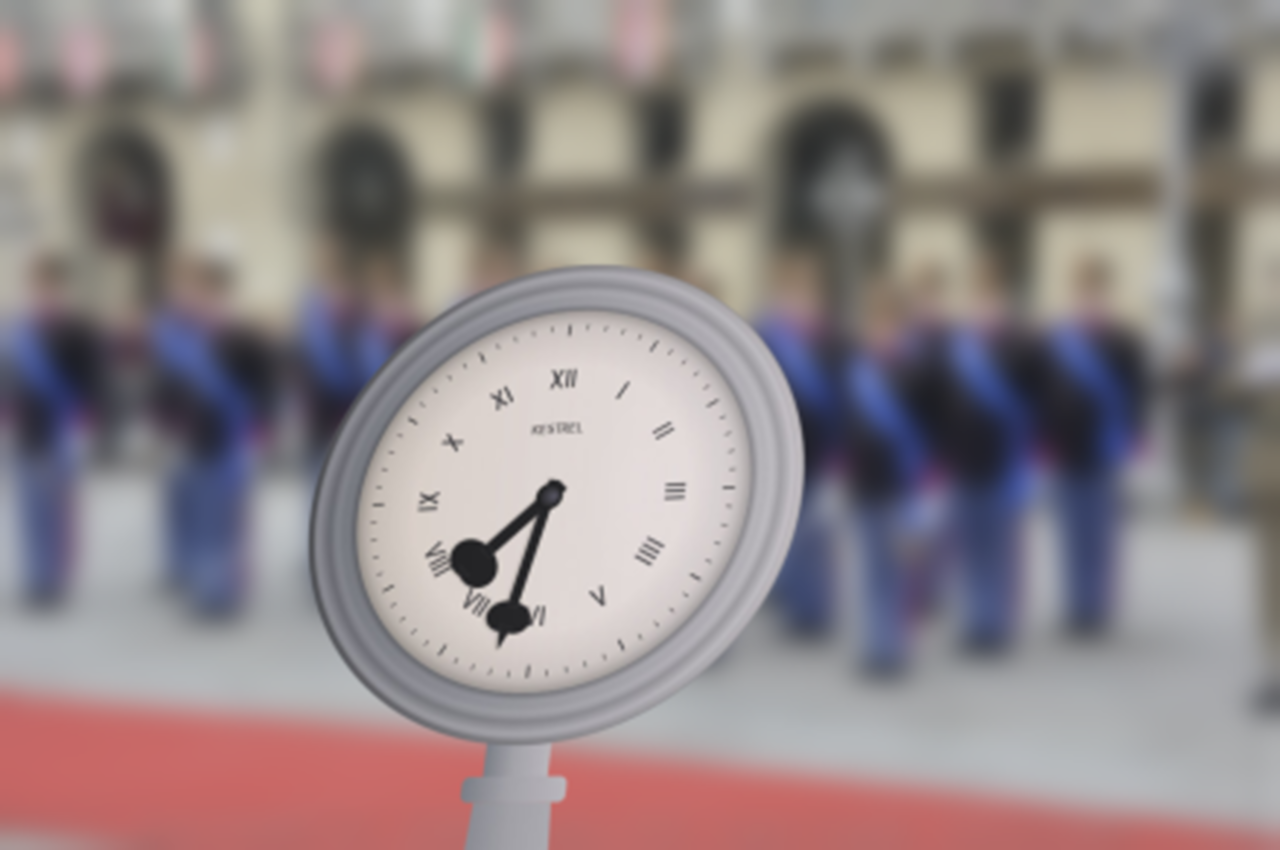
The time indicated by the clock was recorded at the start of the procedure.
7:32
